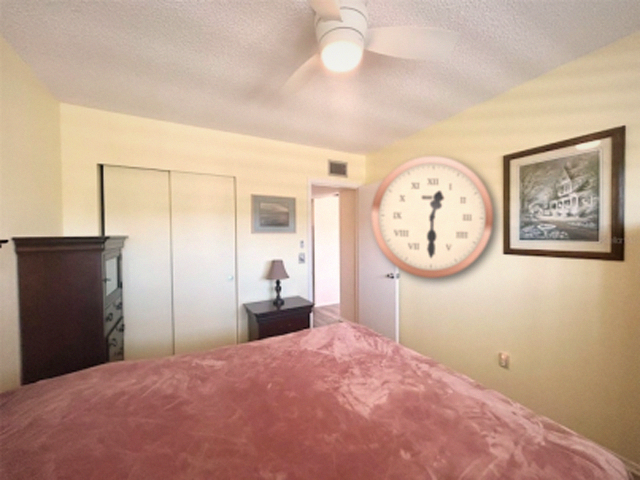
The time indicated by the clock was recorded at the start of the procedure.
12:30
